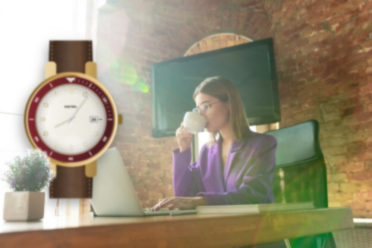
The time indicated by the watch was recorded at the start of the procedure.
8:06
